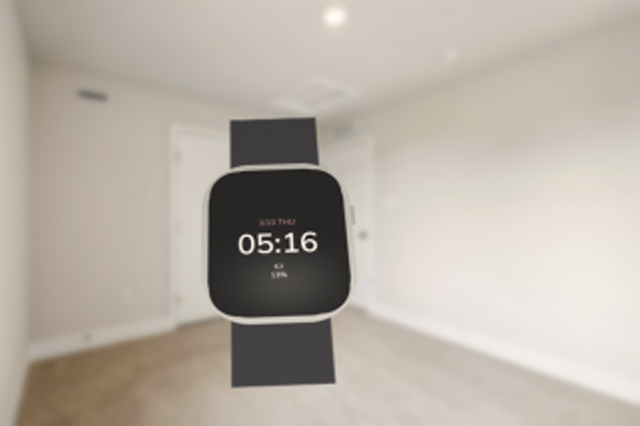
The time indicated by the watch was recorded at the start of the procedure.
5:16
